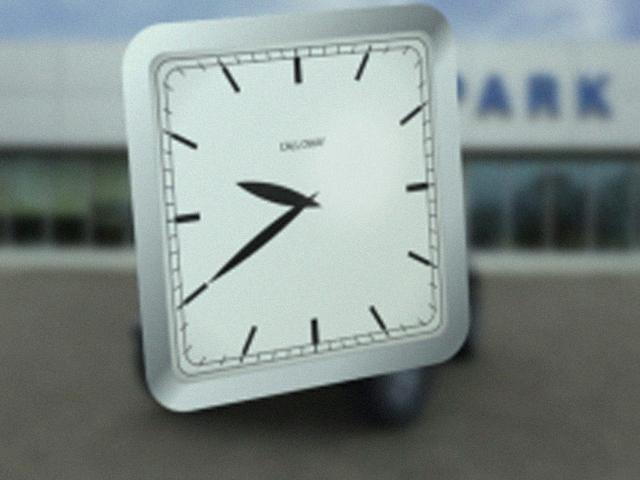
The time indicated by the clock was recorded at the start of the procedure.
9:40
